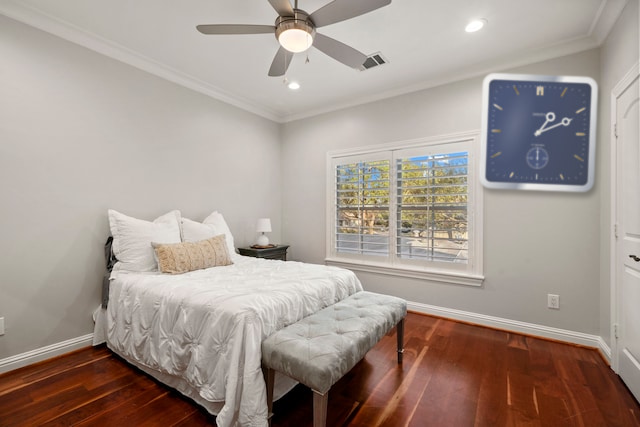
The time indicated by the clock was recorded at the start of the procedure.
1:11
